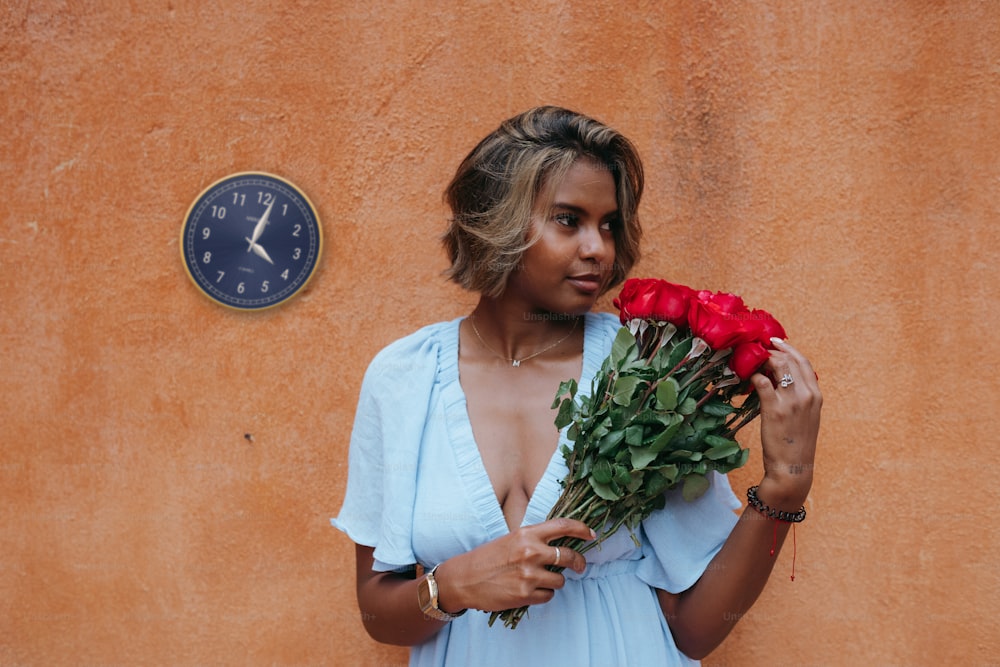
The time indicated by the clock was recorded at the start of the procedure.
4:02
